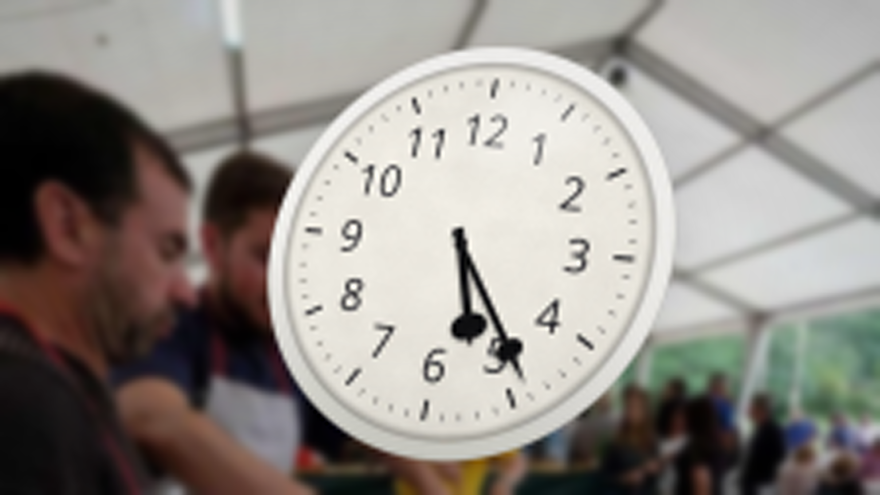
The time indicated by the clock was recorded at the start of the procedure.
5:24
